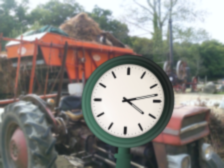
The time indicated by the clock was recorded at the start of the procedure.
4:13
